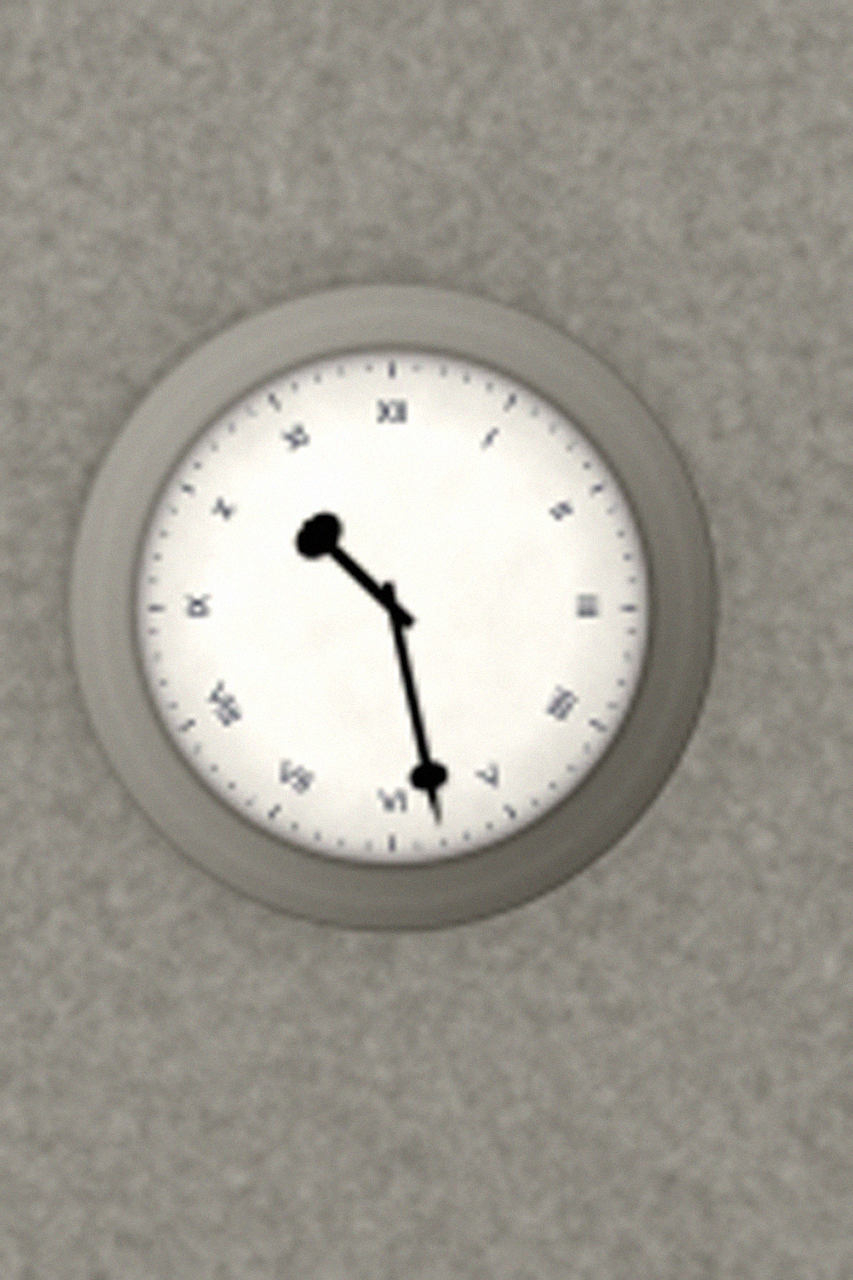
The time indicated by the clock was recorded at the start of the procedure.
10:28
